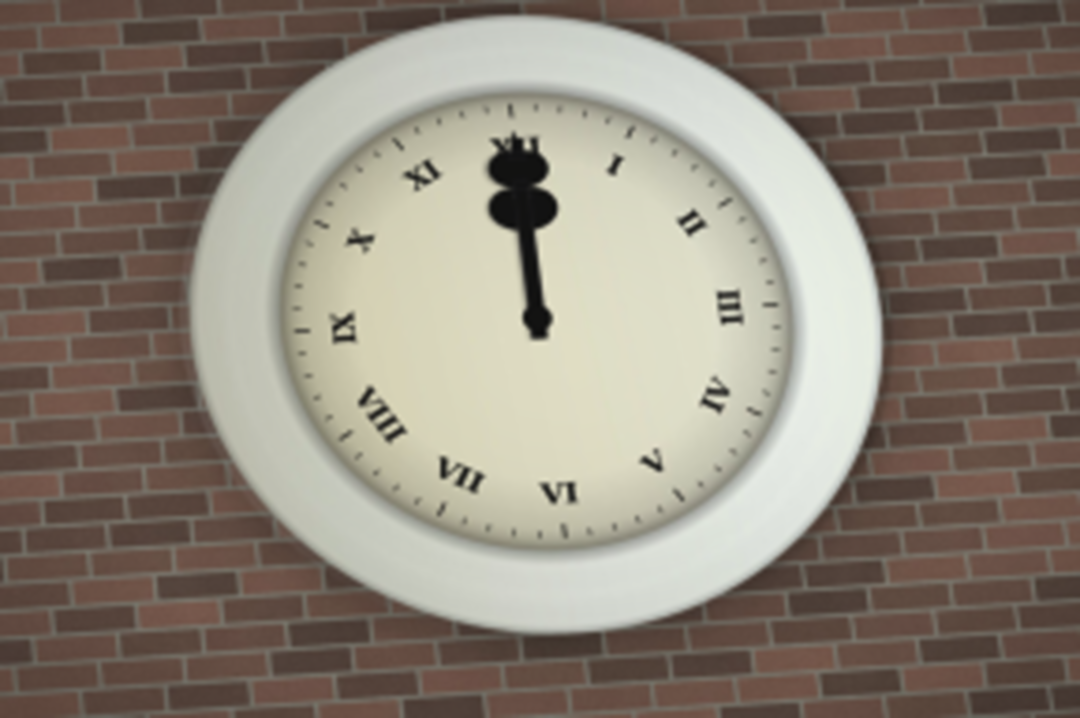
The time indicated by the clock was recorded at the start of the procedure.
12:00
